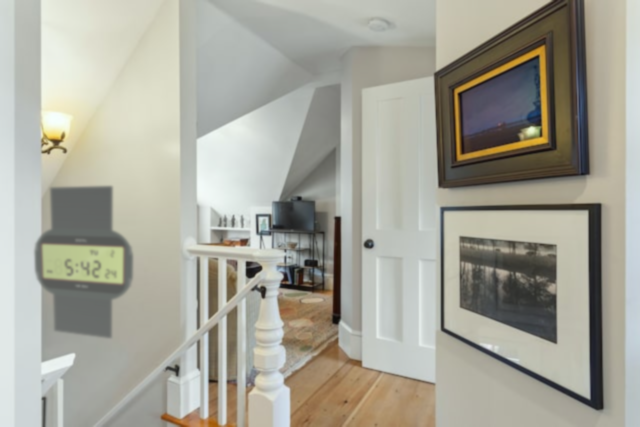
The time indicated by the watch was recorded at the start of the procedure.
5:42
